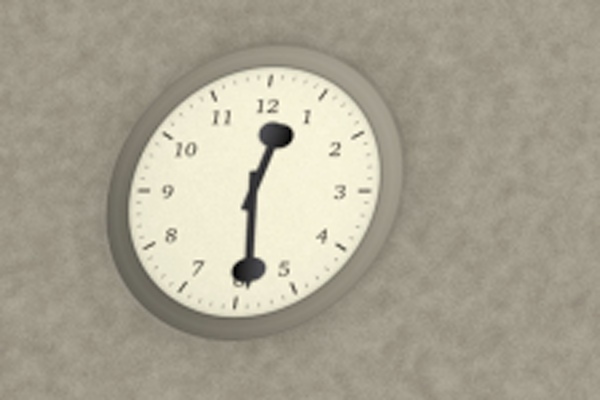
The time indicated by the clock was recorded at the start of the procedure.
12:29
